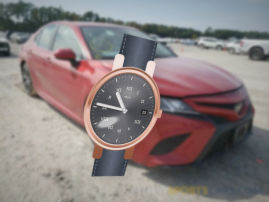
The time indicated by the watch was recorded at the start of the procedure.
10:46
